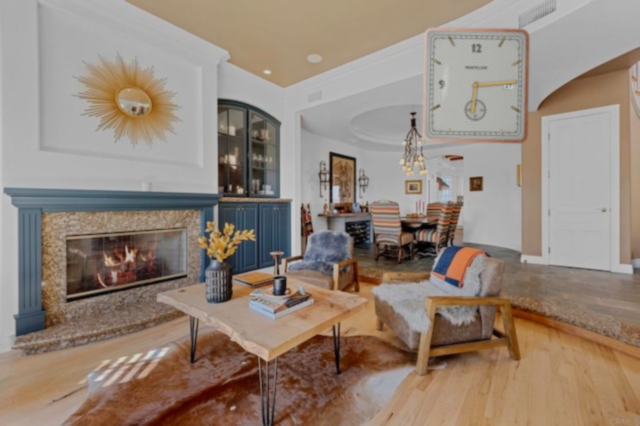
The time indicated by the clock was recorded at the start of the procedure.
6:14
